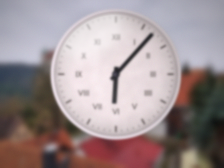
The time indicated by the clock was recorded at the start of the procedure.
6:07
